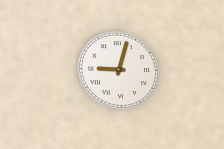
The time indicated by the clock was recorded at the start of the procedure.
9:03
